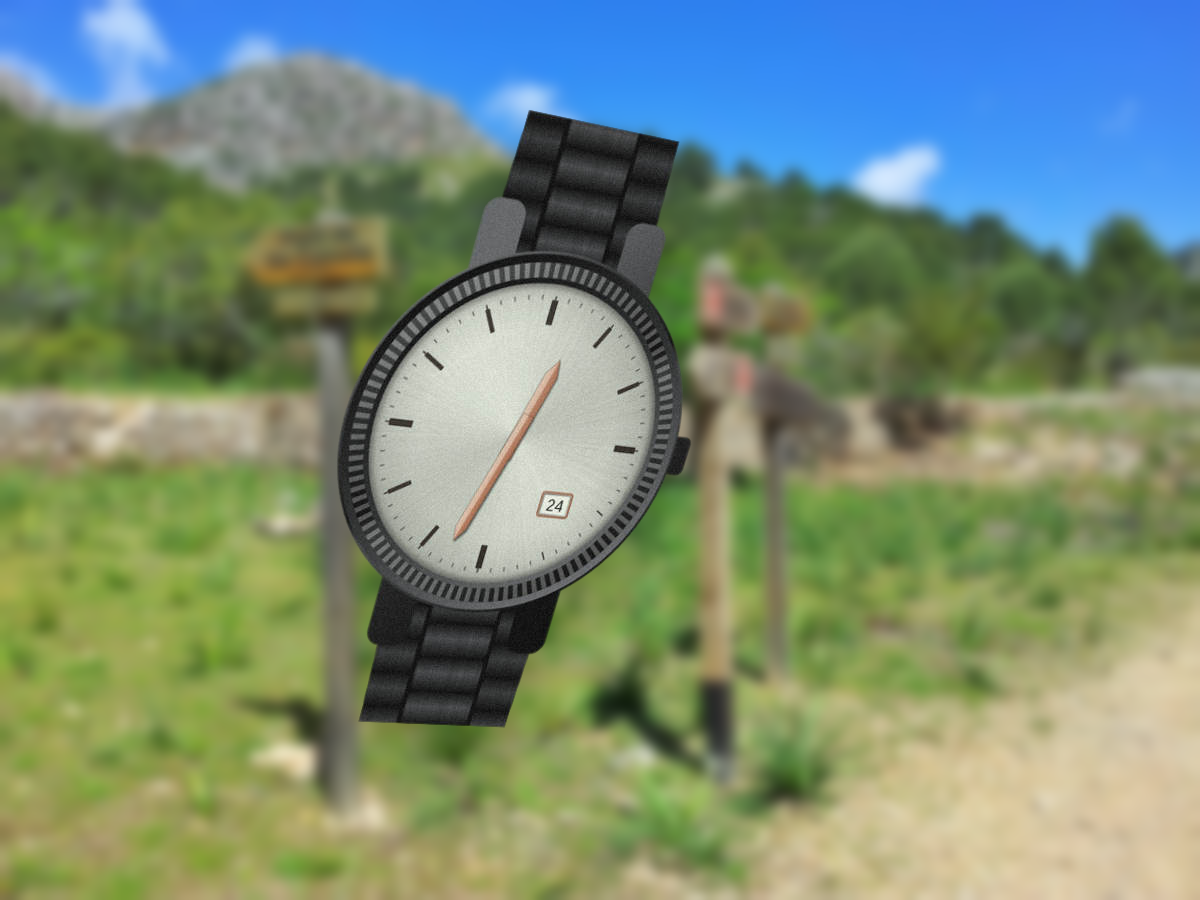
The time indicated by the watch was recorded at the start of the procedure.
12:33
